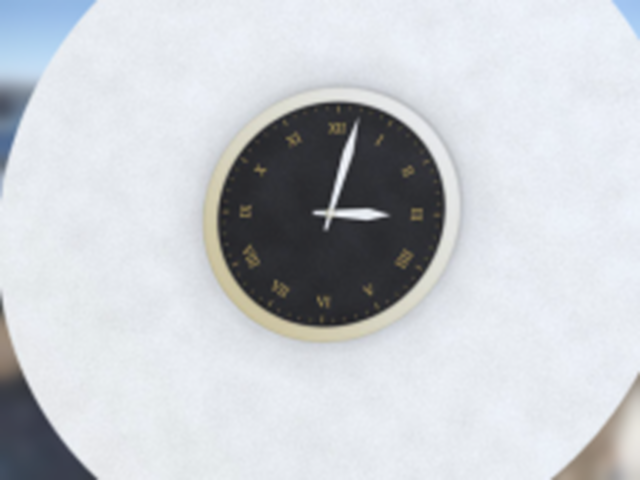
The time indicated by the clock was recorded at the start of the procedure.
3:02
